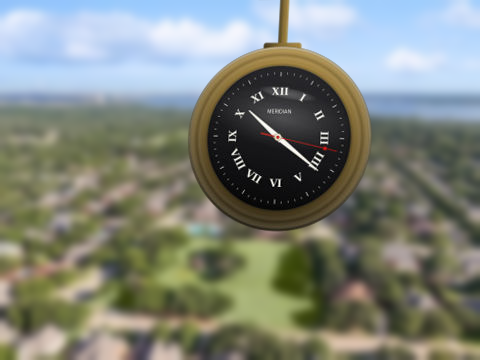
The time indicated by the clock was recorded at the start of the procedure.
10:21:17
